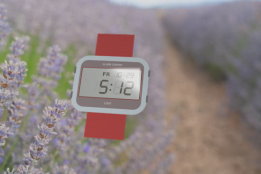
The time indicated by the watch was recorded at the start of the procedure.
5:12
